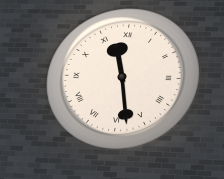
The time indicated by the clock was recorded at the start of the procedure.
11:28
